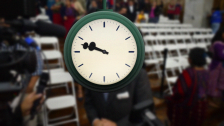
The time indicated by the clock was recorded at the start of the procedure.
9:48
